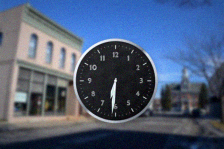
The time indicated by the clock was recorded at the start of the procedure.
6:31
